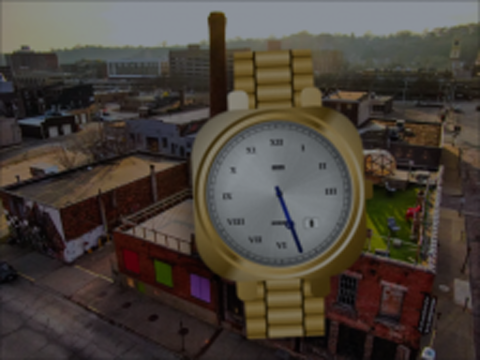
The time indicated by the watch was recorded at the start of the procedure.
5:27
